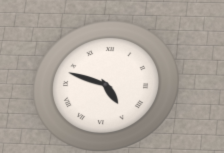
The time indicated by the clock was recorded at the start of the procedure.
4:48
